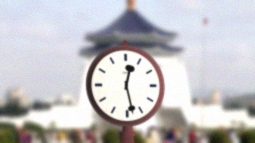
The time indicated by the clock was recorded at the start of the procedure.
12:28
